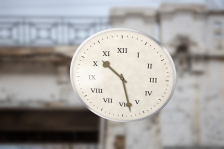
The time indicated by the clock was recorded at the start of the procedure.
10:28
